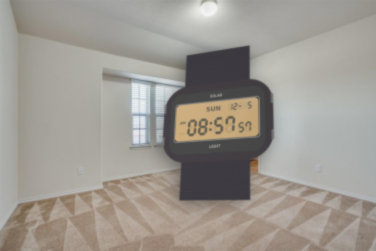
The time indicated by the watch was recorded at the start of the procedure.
8:57:57
